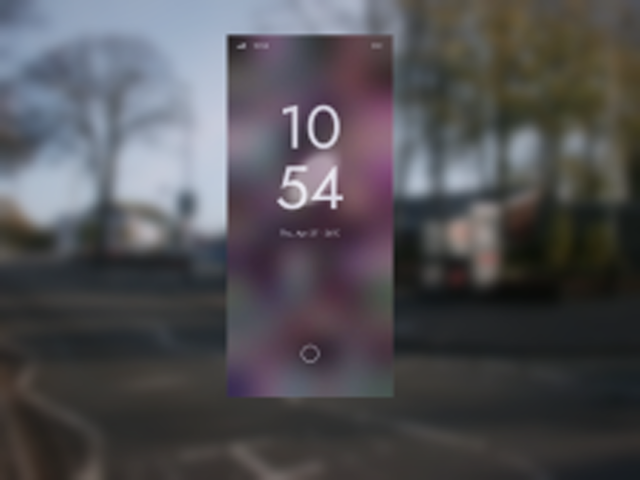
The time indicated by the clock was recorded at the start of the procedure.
10:54
